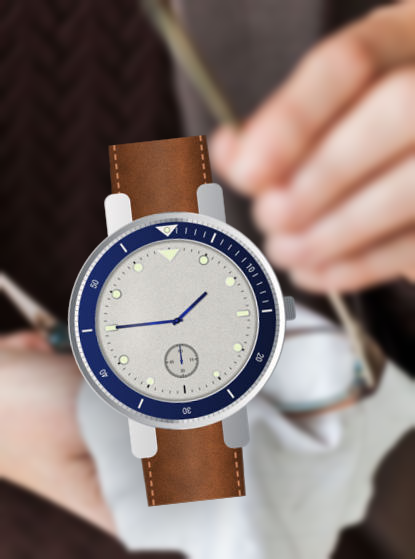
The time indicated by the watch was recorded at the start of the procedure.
1:45
